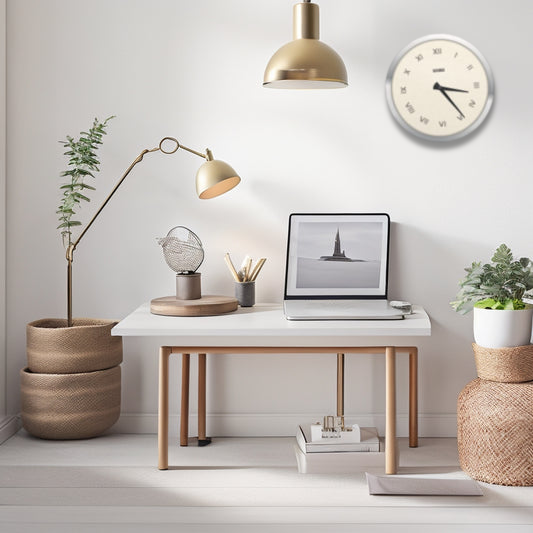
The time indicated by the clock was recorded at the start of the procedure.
3:24
